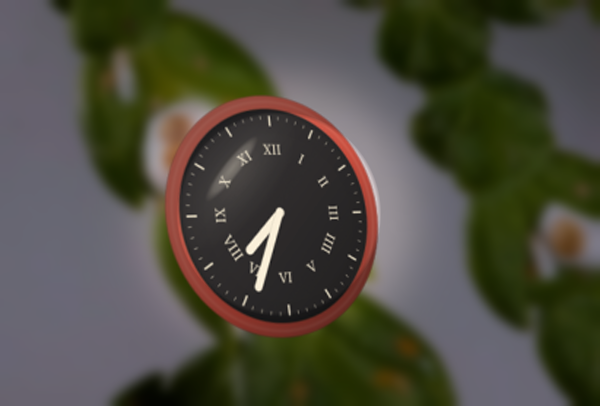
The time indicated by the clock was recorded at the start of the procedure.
7:34
